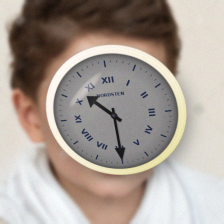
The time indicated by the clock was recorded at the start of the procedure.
10:30
